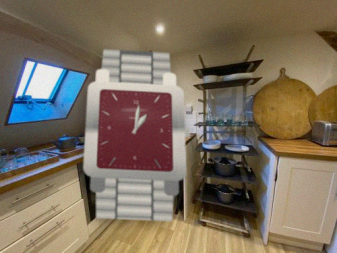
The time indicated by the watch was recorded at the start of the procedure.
1:01
